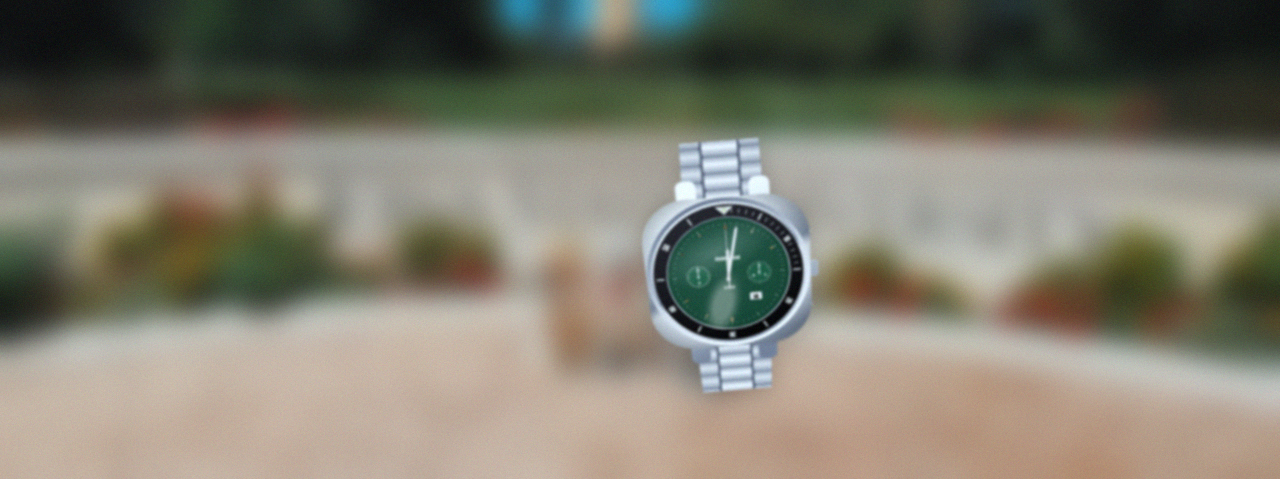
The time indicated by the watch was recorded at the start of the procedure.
12:02
